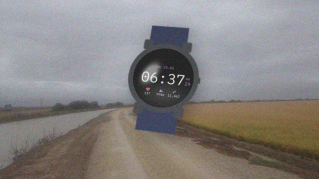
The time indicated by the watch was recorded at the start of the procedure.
6:37
